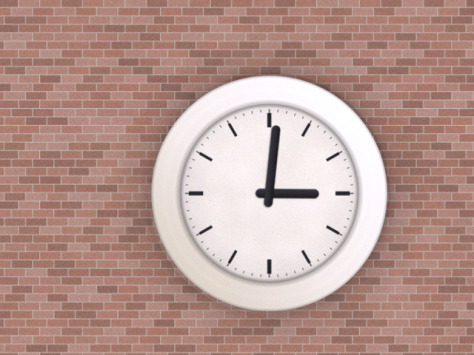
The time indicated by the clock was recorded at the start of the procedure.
3:01
